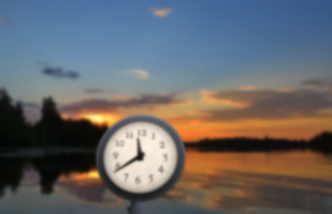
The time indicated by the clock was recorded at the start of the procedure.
11:39
